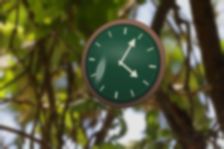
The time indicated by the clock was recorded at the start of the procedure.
4:04
